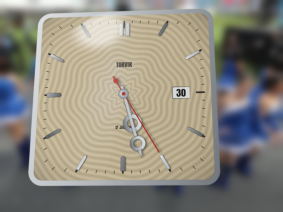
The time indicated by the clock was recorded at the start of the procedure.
5:27:25
